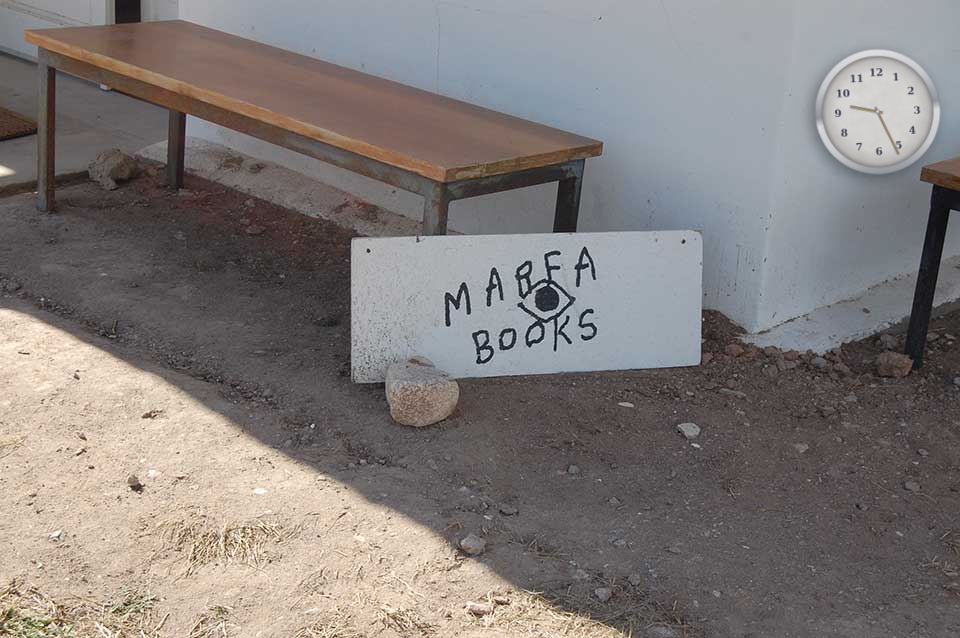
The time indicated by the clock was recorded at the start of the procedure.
9:26
